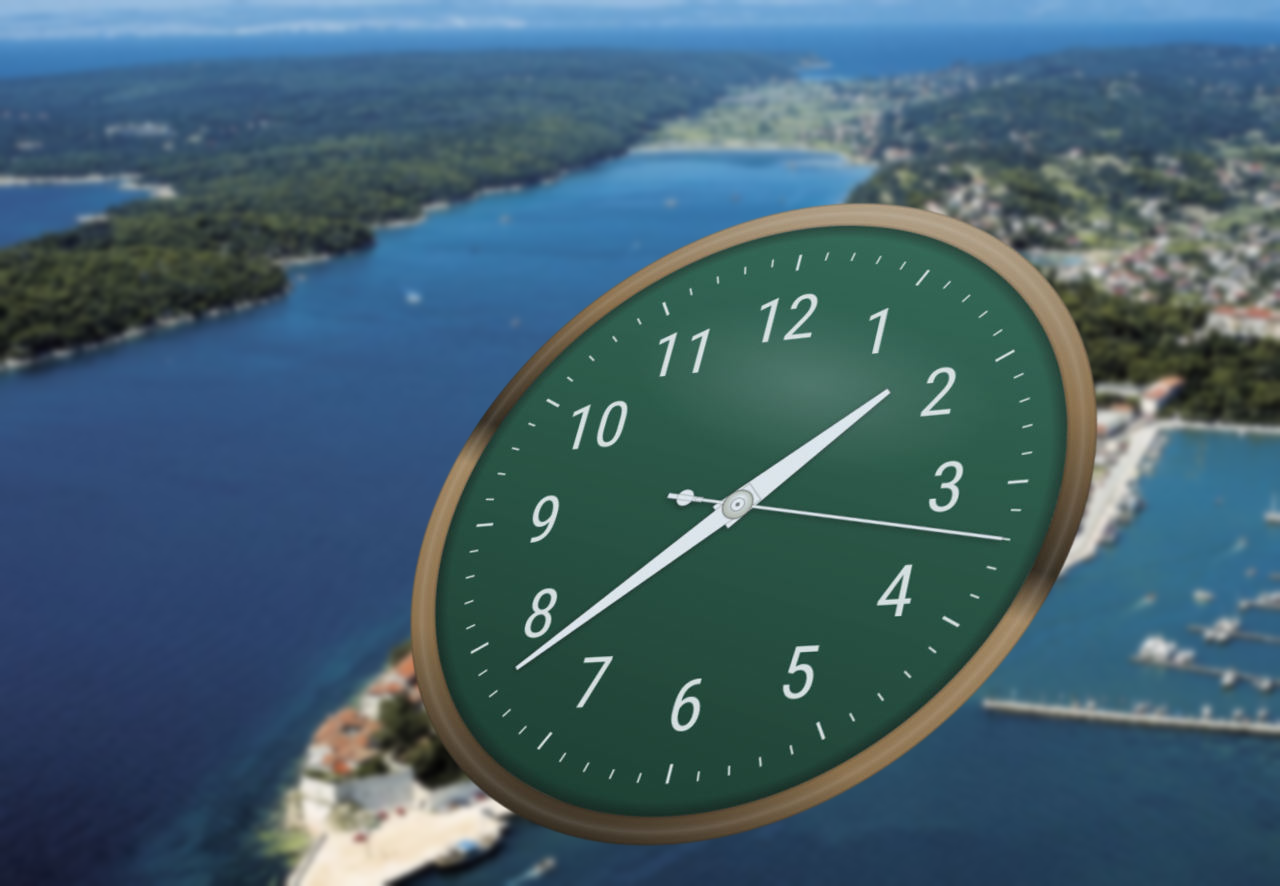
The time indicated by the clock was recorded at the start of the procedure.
1:38:17
